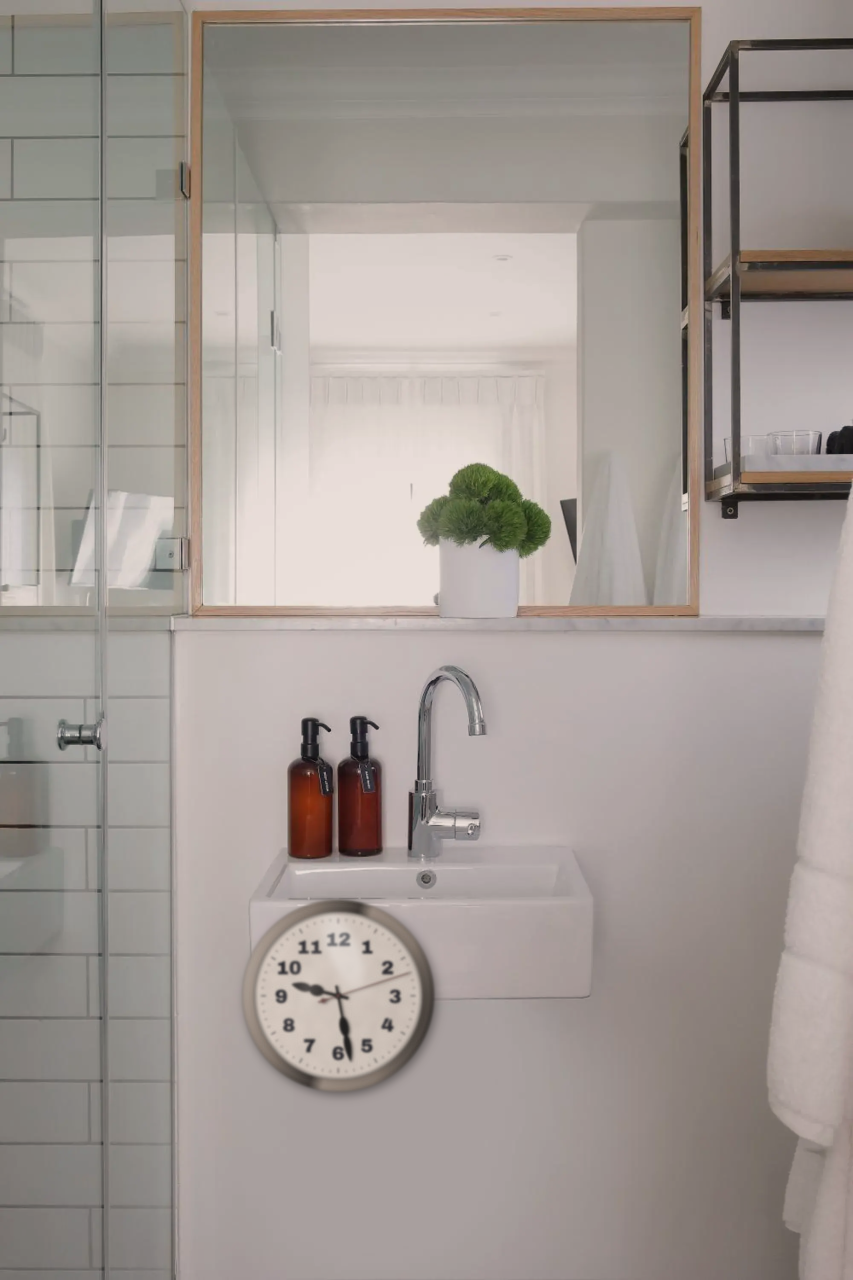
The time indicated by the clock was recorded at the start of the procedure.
9:28:12
